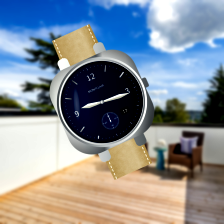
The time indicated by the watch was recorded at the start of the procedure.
9:16
